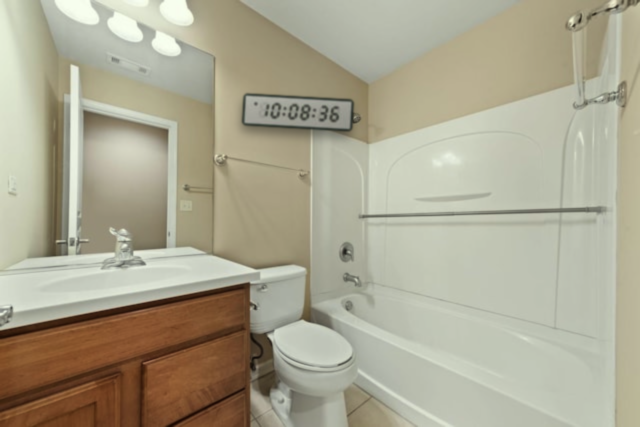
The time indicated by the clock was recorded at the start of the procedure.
10:08:36
